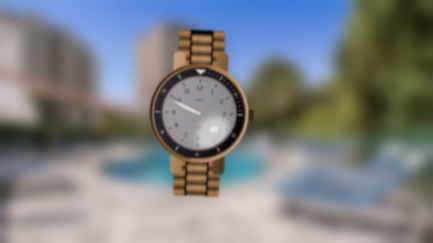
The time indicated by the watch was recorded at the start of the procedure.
9:49
